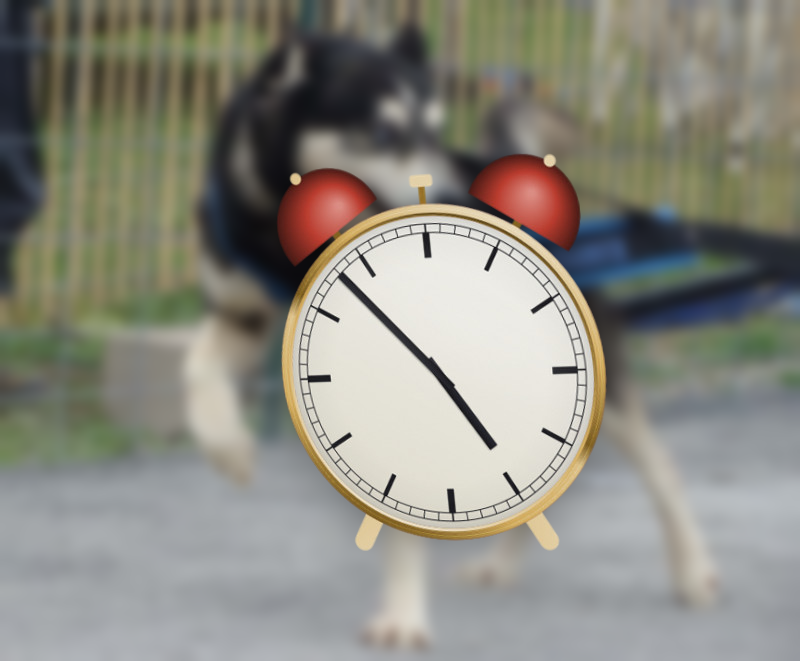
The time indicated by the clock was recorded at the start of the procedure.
4:53
